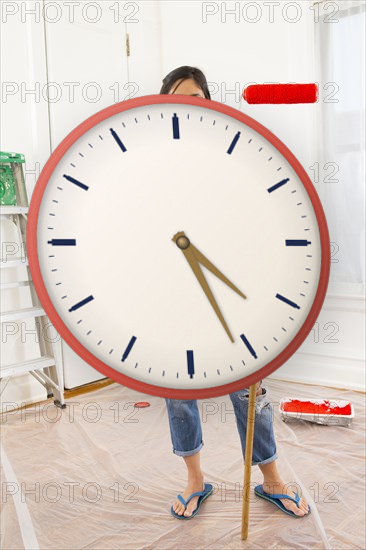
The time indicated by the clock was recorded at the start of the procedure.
4:26
